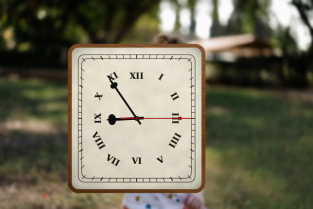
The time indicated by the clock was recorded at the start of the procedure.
8:54:15
